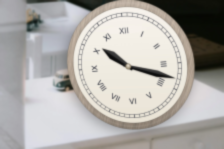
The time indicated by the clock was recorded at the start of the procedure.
10:18
